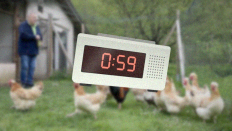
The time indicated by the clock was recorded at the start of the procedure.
0:59
